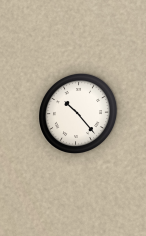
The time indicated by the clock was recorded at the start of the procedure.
10:23
